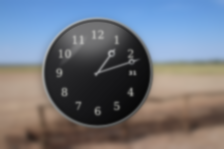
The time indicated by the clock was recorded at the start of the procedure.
1:12
